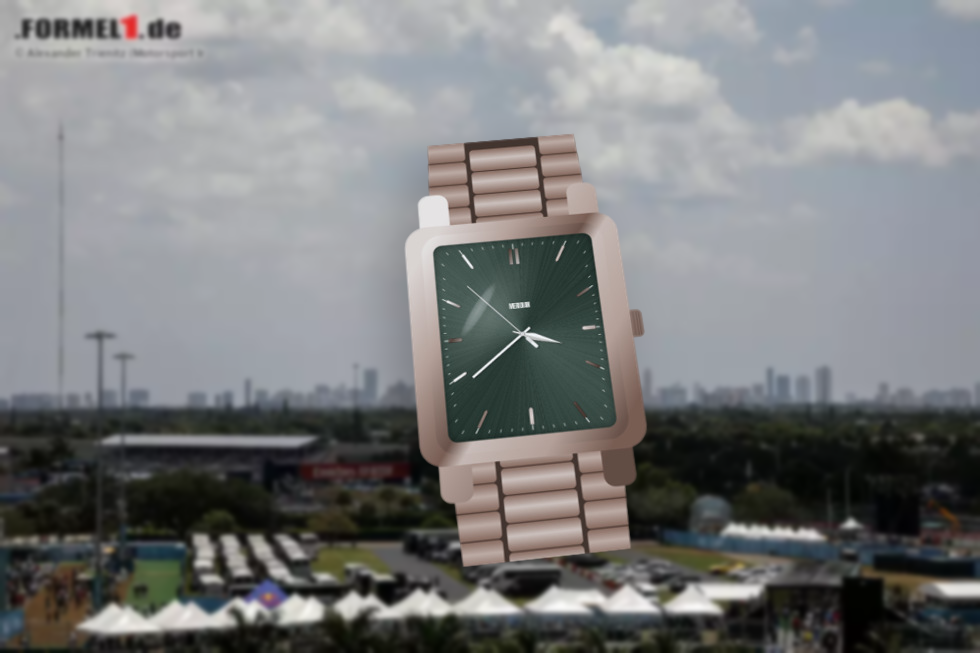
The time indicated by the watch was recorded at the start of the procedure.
3:38:53
